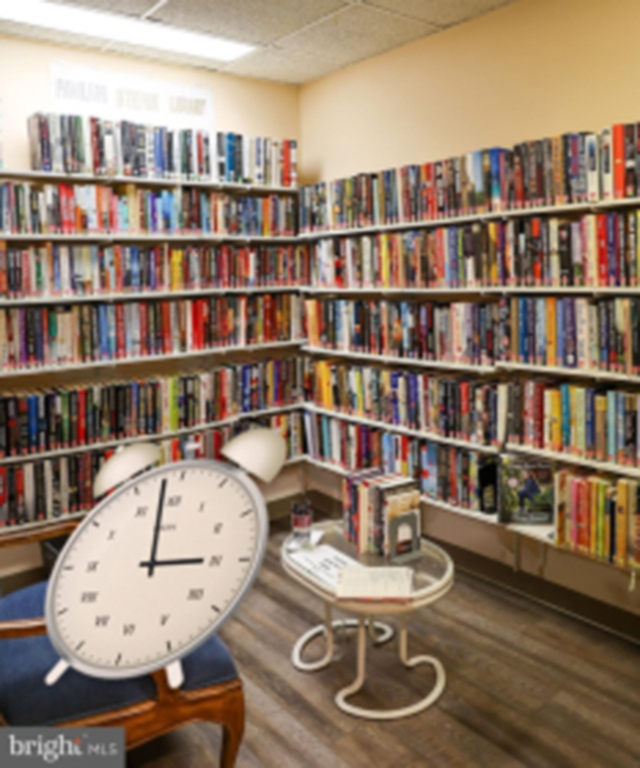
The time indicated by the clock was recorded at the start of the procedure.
2:58
